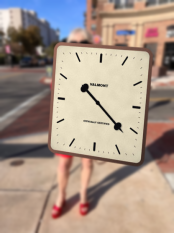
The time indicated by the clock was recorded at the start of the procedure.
10:22
